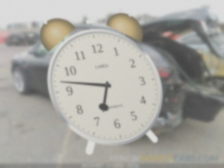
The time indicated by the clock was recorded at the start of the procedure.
6:47
